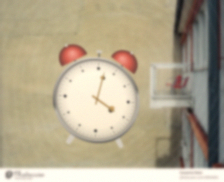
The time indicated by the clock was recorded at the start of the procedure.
4:02
